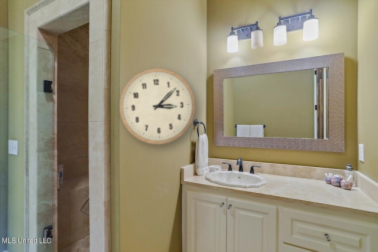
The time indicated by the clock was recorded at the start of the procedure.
3:08
